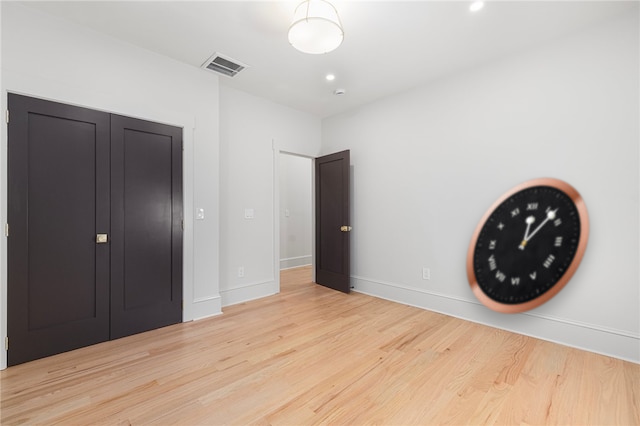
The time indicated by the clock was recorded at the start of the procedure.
12:07
